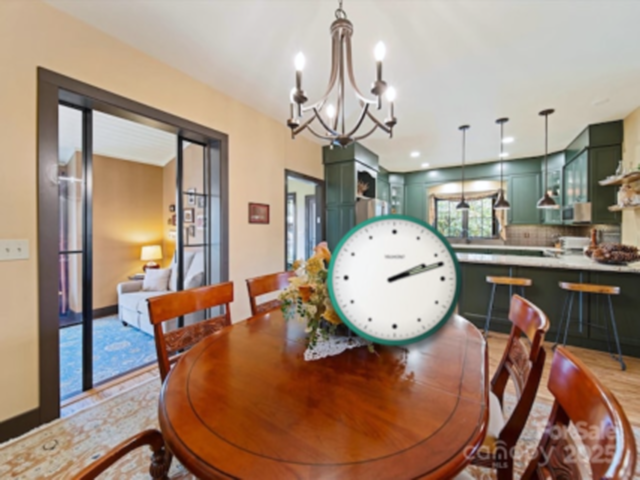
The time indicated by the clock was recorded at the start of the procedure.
2:12
